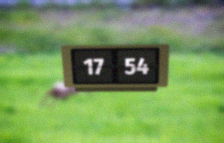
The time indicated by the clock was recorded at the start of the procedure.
17:54
